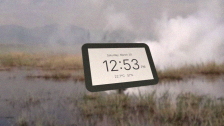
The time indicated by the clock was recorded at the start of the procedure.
12:53
